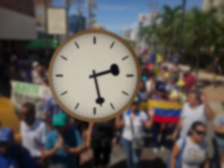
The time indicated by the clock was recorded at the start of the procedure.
2:28
